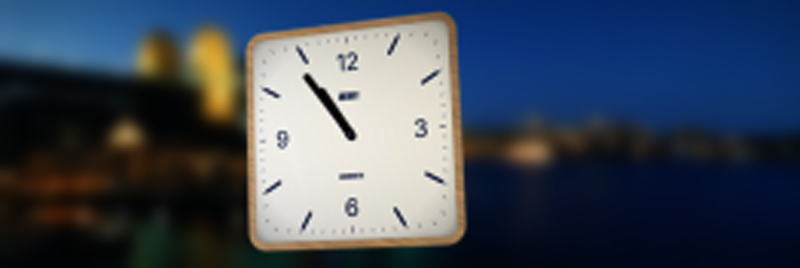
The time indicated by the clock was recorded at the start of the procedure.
10:54
